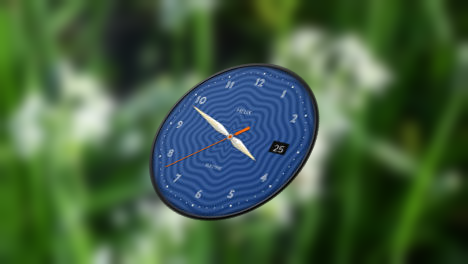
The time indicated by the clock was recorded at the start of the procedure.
3:48:38
